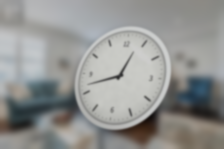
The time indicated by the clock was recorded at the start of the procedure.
12:42
